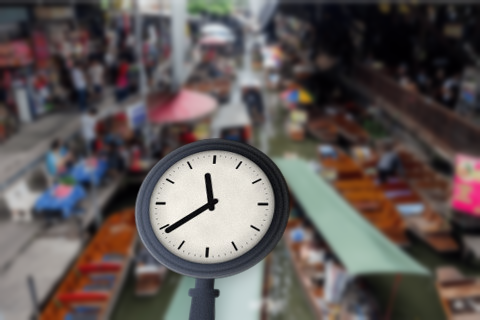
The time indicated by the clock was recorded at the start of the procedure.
11:39
